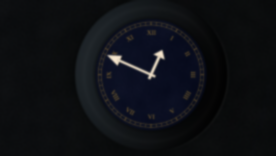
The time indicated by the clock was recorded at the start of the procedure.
12:49
